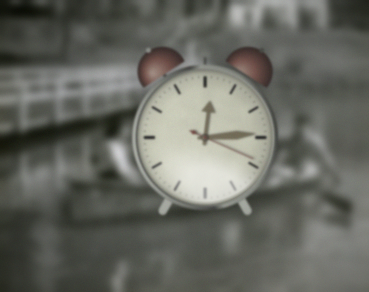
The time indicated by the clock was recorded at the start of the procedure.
12:14:19
